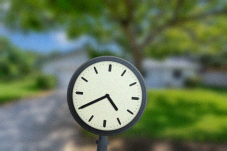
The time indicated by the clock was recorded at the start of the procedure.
4:40
